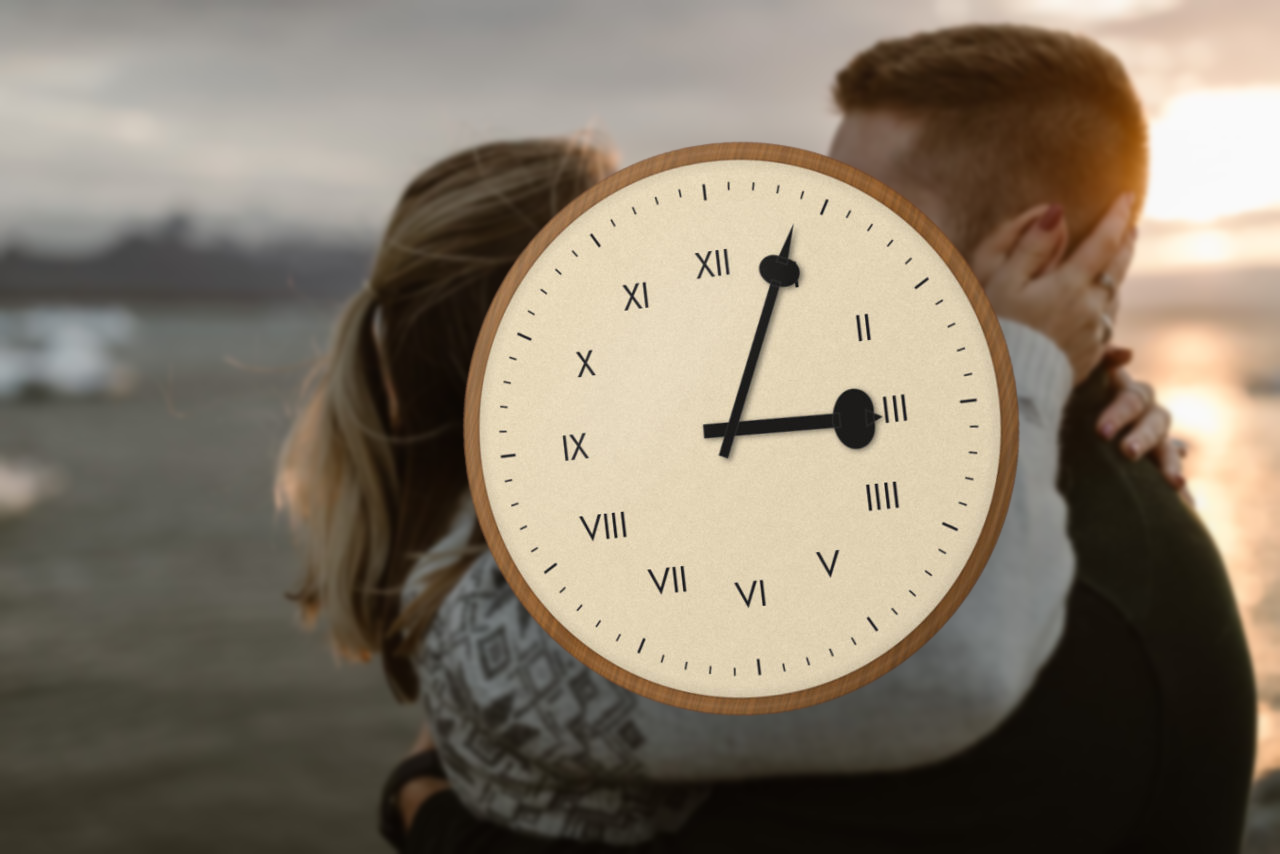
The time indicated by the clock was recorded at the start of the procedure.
3:04
